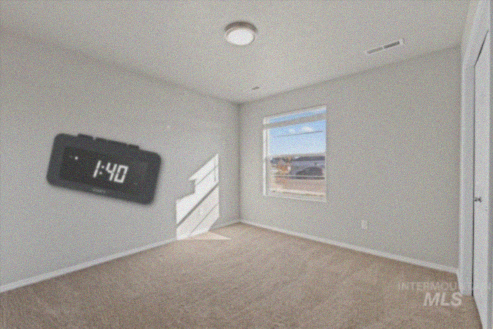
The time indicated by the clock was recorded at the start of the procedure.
1:40
